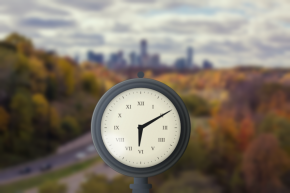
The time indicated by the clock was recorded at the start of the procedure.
6:10
